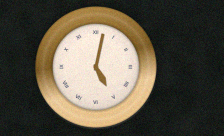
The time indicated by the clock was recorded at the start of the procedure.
5:02
